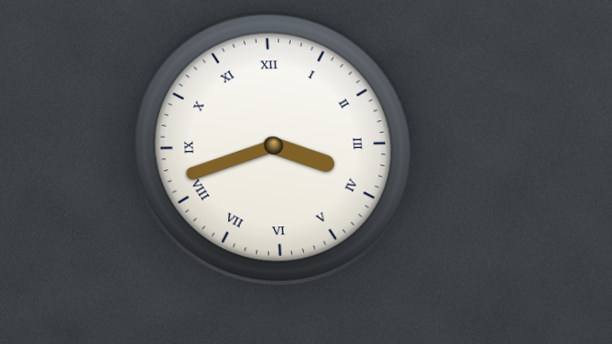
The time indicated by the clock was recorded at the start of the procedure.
3:42
